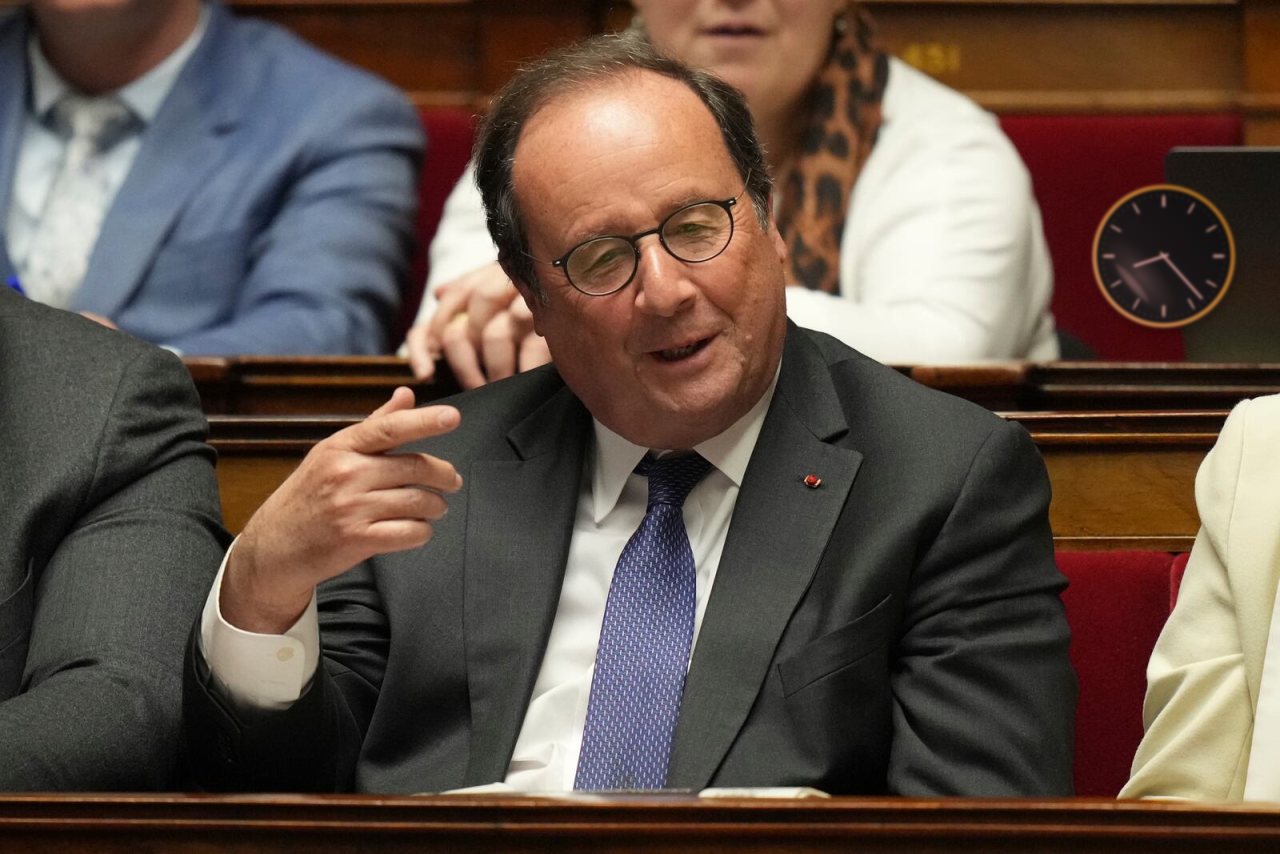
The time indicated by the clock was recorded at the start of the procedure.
8:23
